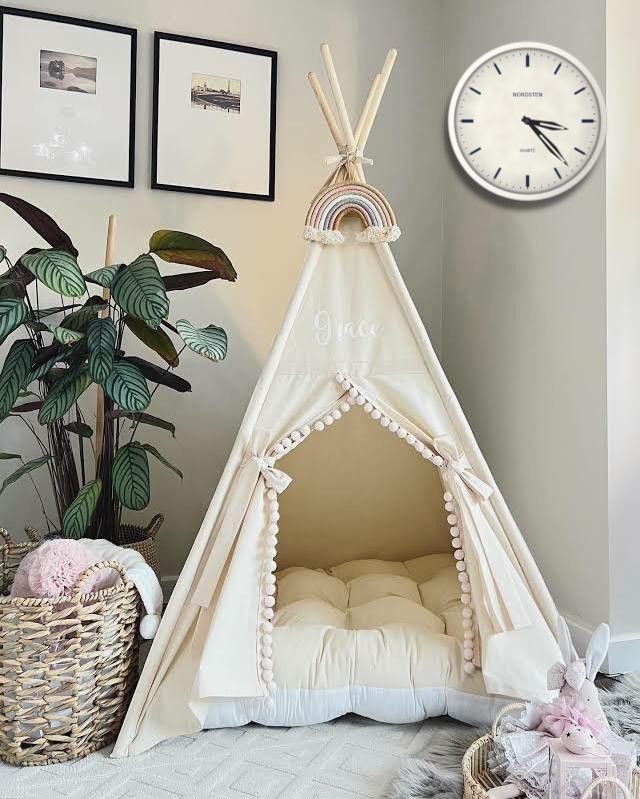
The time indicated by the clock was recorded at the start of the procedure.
3:23
